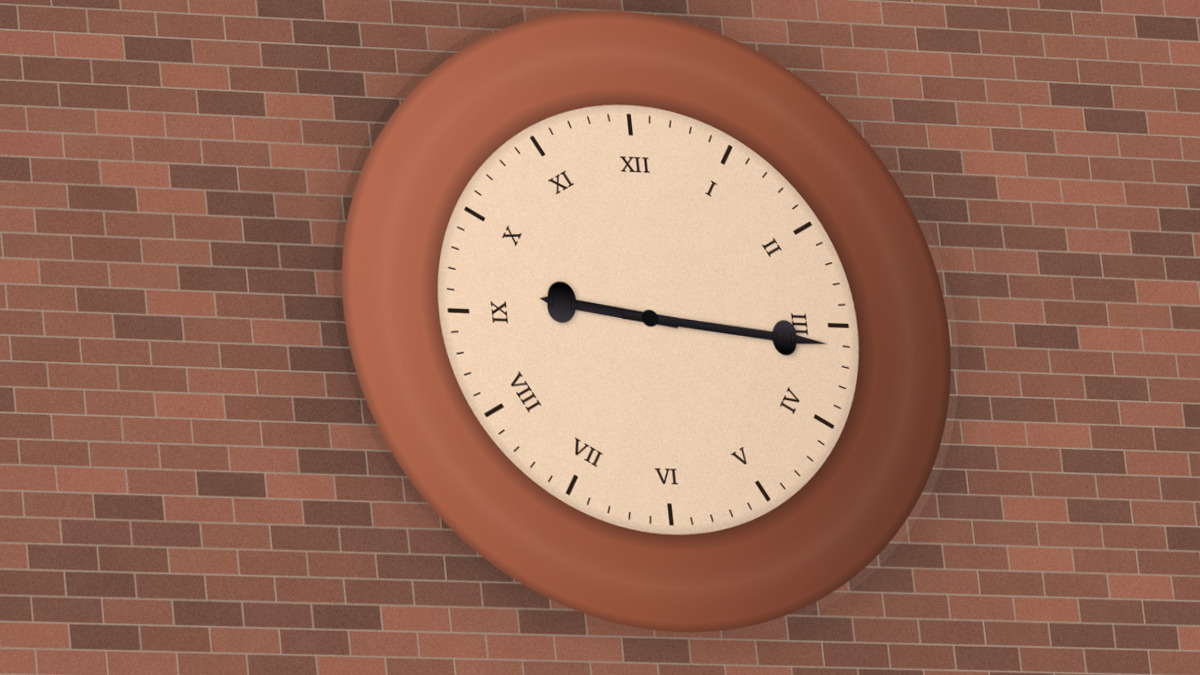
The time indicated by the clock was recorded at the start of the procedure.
9:16
